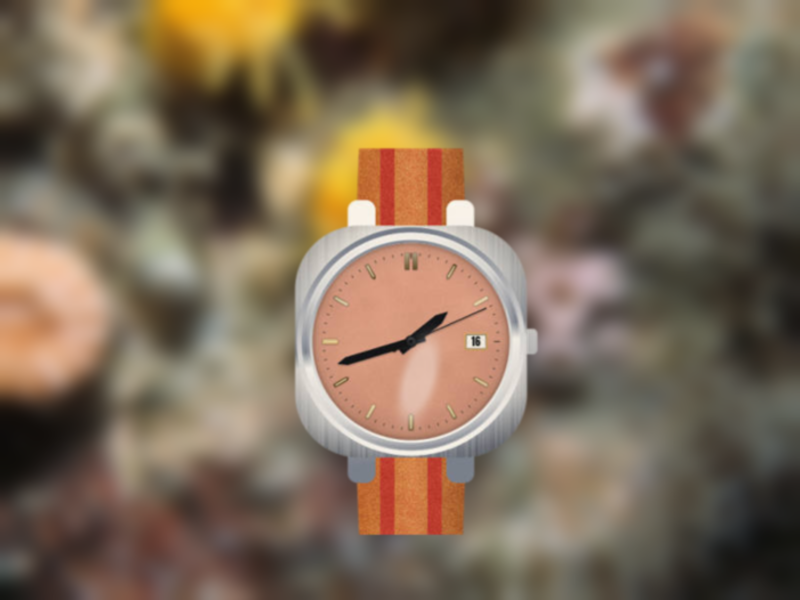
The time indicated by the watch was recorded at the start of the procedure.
1:42:11
